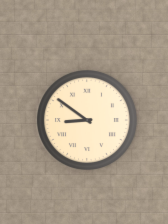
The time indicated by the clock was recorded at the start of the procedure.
8:51
